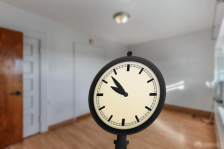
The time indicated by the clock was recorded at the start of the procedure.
9:53
